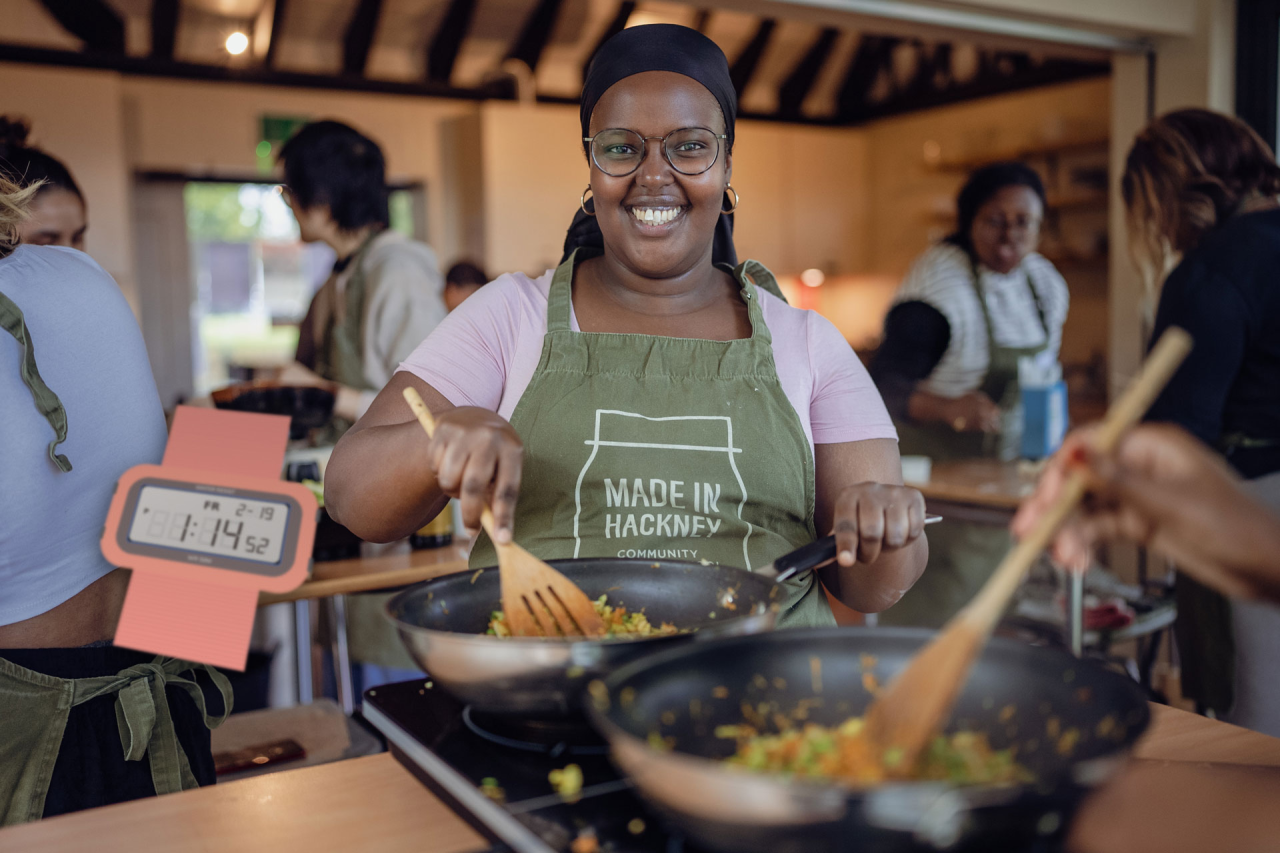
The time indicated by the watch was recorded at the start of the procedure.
1:14:52
